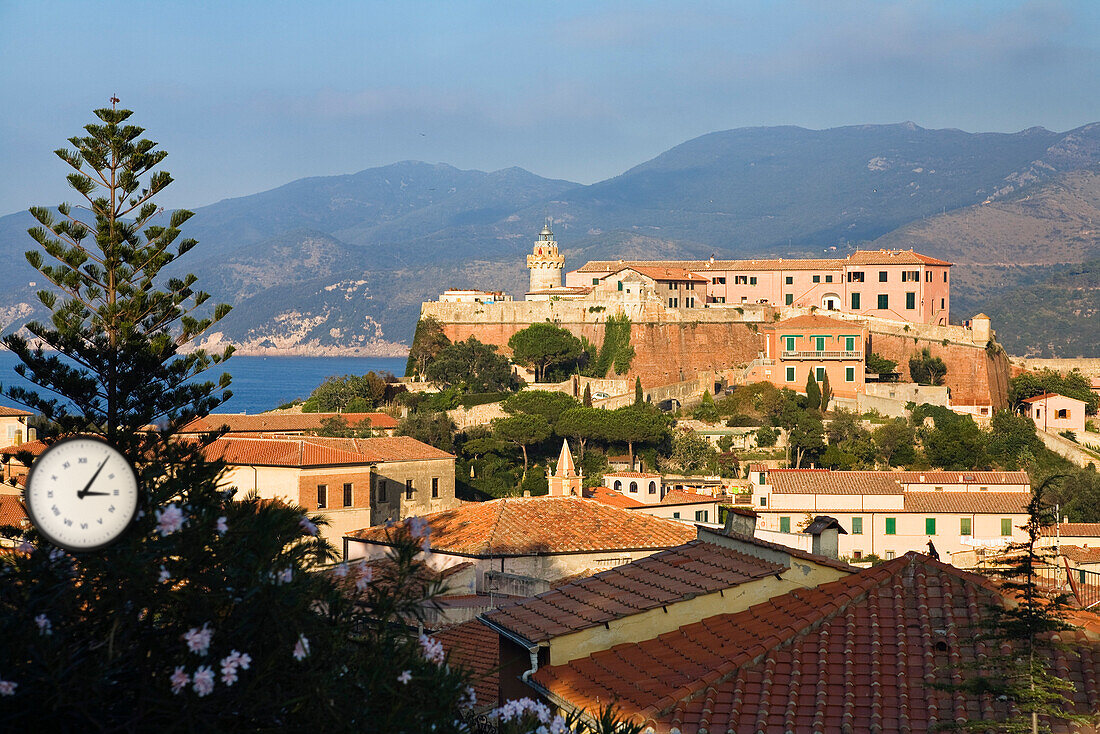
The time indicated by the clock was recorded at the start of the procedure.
3:06
